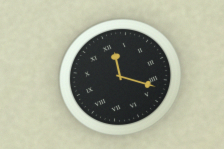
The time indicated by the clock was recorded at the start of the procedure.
12:22
